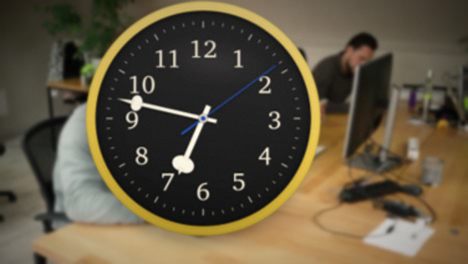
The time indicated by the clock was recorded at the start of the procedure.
6:47:09
